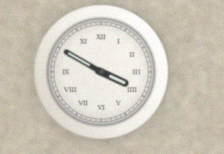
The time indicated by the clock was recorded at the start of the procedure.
3:50
